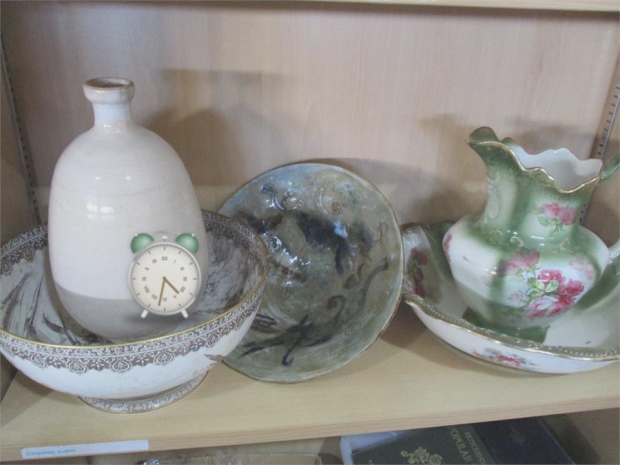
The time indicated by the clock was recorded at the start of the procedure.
4:32
